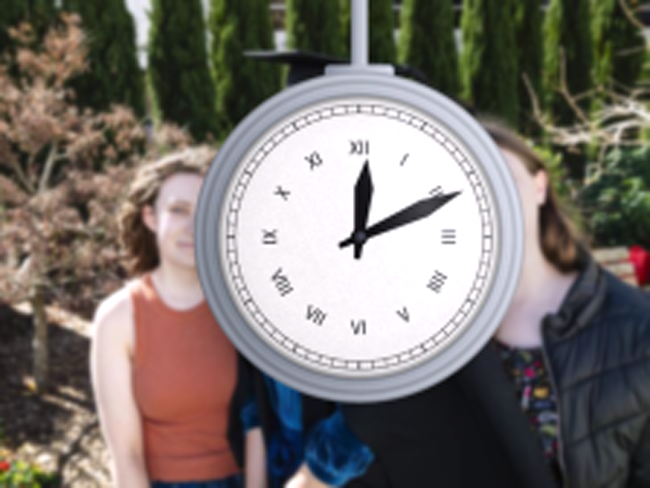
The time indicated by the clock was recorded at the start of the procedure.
12:11
